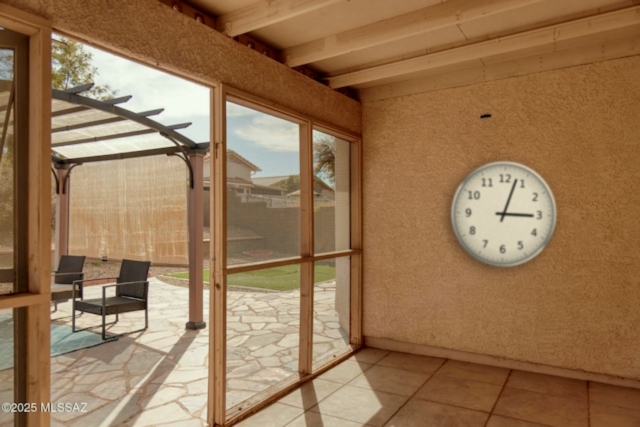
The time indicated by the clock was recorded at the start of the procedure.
3:03
